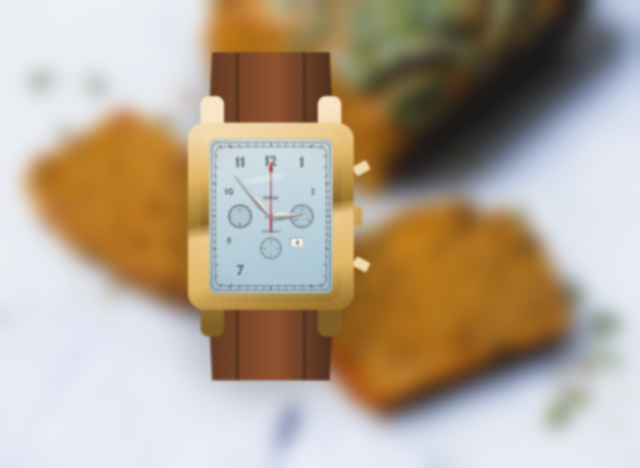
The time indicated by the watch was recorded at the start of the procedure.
2:53
